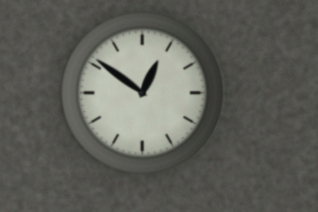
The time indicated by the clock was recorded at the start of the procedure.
12:51
